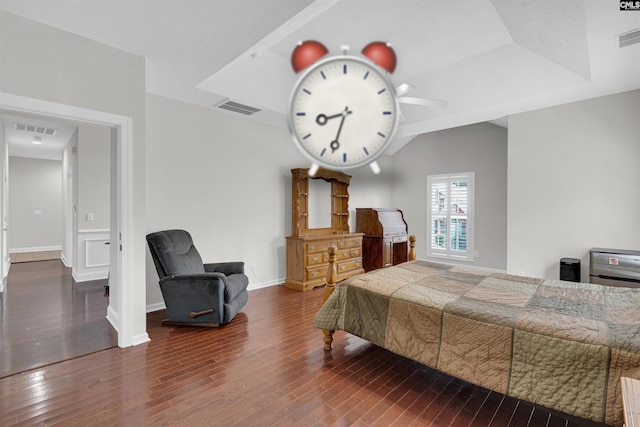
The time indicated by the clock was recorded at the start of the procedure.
8:33
